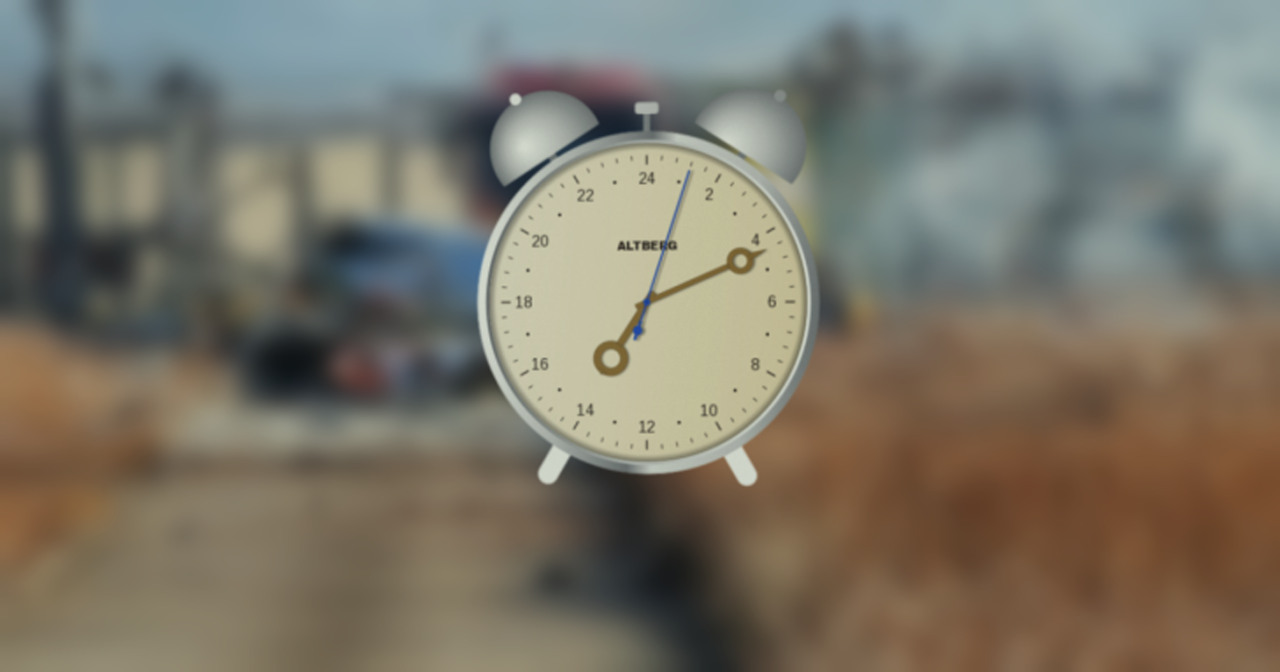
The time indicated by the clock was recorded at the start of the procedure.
14:11:03
